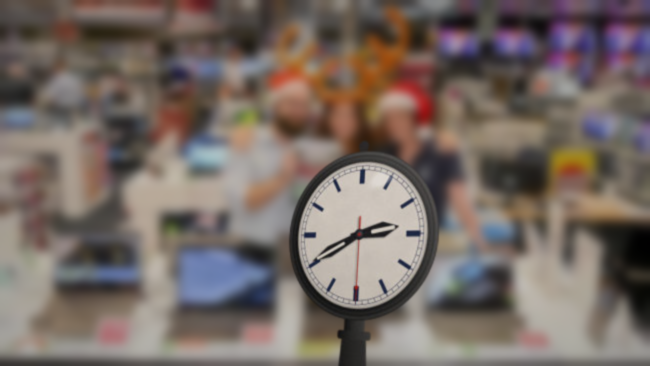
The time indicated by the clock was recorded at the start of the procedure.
2:40:30
